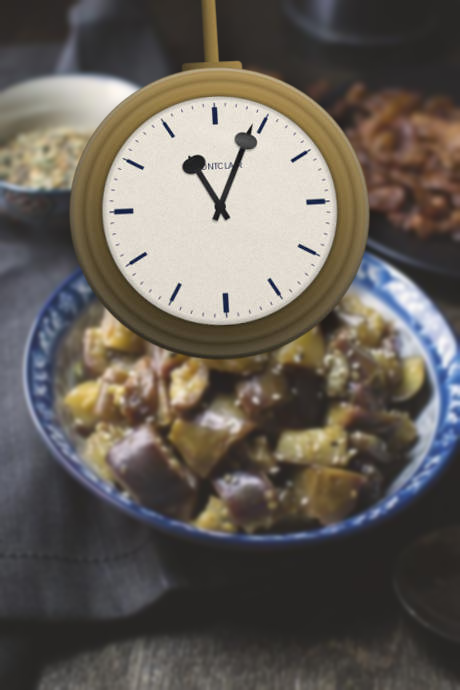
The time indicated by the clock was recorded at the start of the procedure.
11:04
